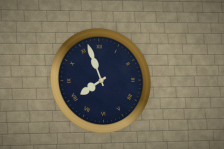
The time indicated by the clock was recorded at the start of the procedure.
7:57
